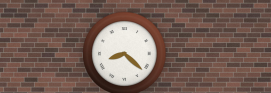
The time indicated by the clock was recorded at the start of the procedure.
8:22
